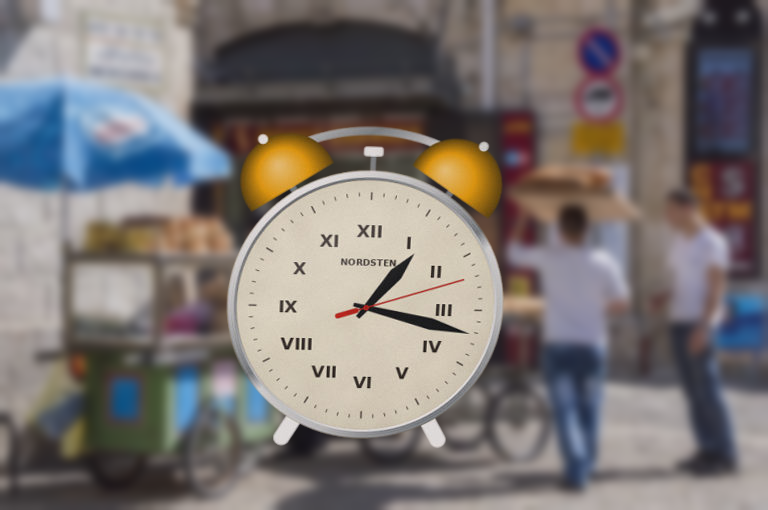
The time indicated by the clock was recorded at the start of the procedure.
1:17:12
